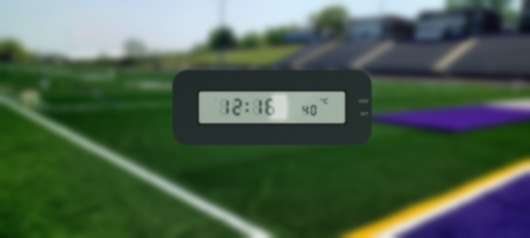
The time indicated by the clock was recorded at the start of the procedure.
12:16
